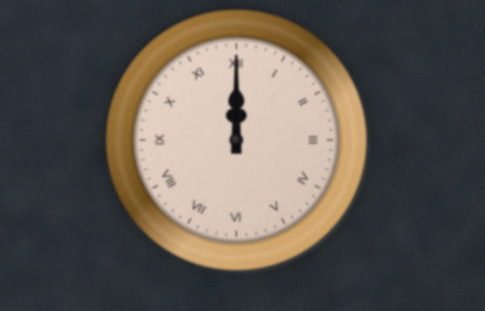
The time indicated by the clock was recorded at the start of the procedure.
12:00
